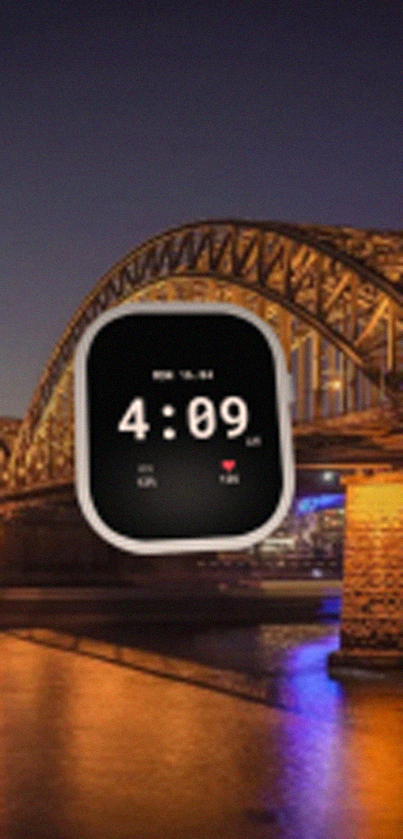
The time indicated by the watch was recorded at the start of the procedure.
4:09
